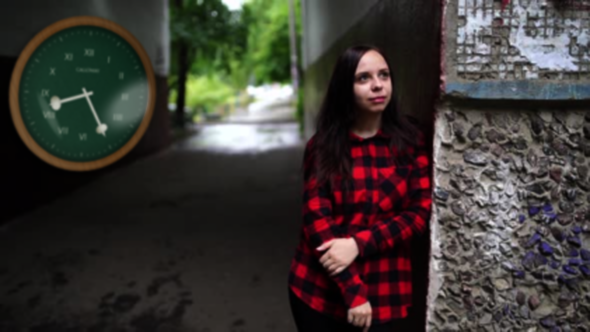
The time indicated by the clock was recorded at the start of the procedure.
8:25
